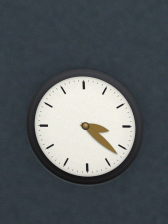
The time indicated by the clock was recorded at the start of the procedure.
3:22
